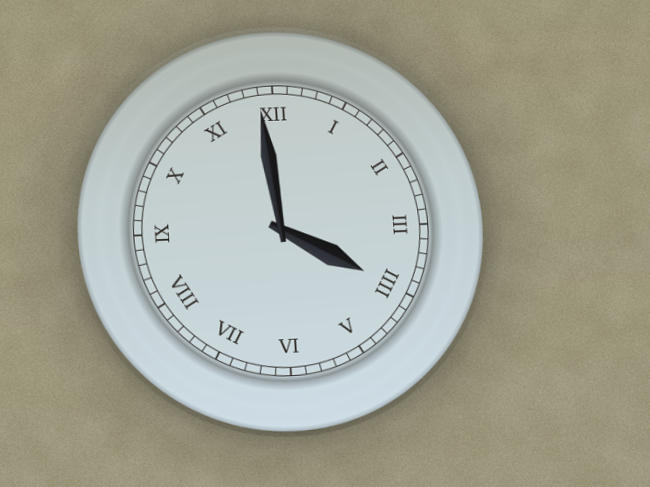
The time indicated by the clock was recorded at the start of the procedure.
3:59
